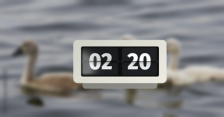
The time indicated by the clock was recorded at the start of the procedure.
2:20
